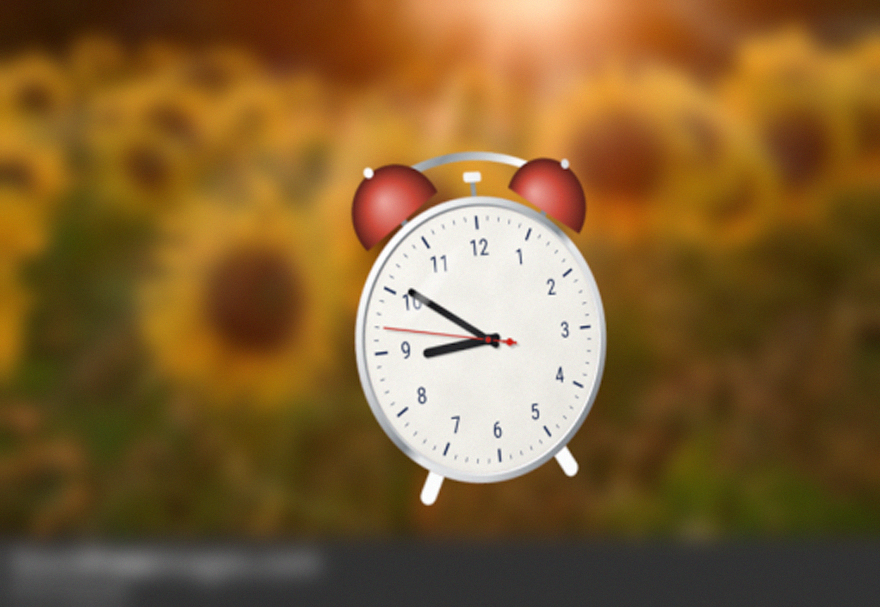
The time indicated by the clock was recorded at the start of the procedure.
8:50:47
